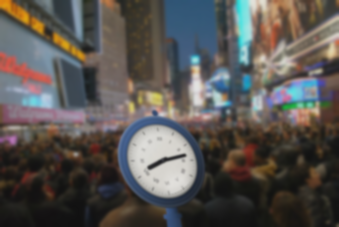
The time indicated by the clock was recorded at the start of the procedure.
8:13
